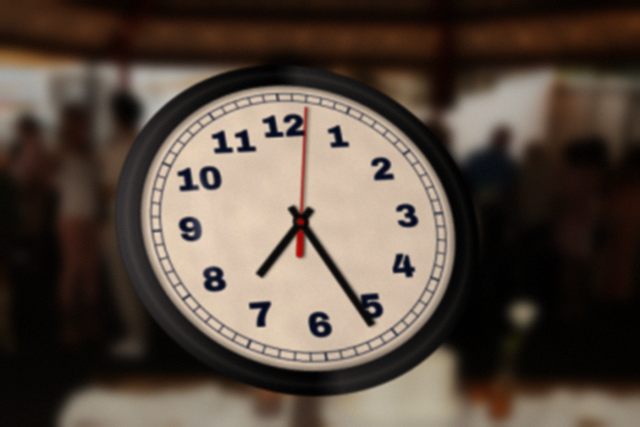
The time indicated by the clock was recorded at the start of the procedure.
7:26:02
